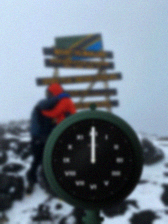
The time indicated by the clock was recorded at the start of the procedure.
12:00
